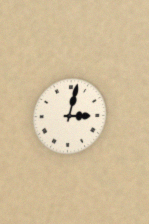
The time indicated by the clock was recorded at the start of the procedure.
3:02
